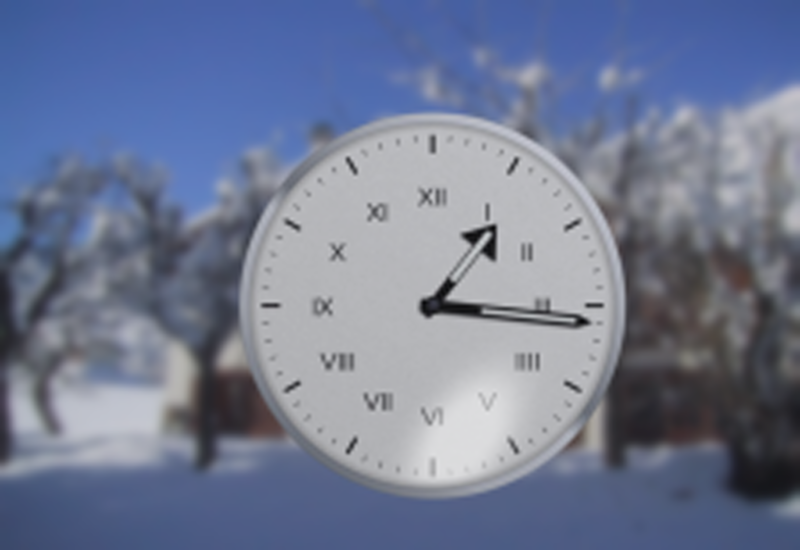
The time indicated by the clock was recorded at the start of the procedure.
1:16
